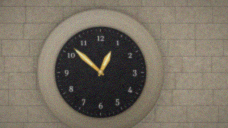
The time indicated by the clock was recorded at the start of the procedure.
12:52
